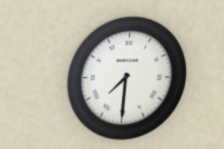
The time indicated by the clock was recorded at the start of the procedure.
7:30
